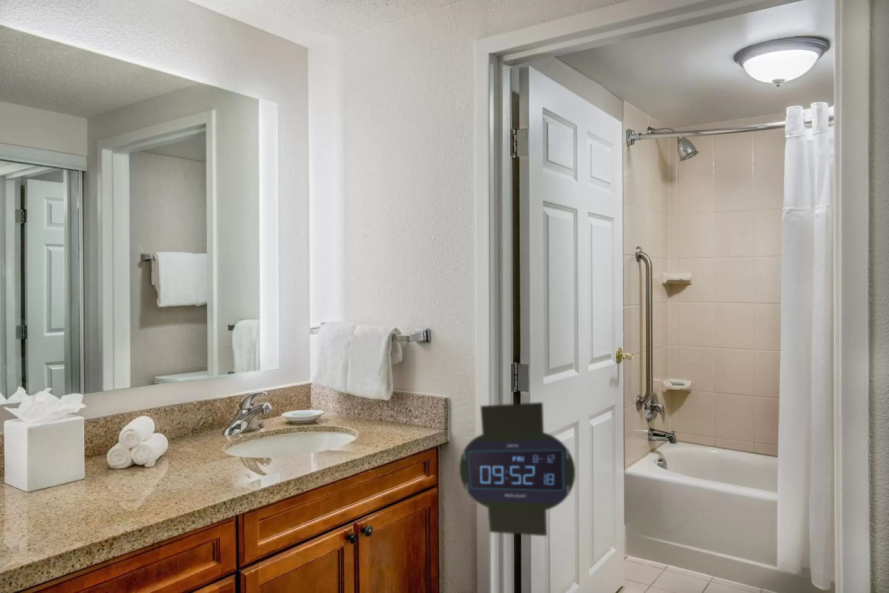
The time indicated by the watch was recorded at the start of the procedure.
9:52:18
